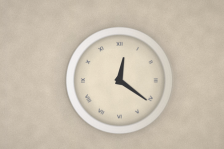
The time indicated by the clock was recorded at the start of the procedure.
12:21
